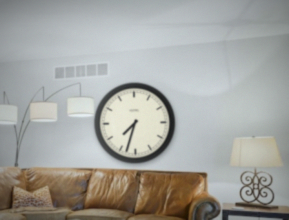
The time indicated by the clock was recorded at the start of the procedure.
7:33
